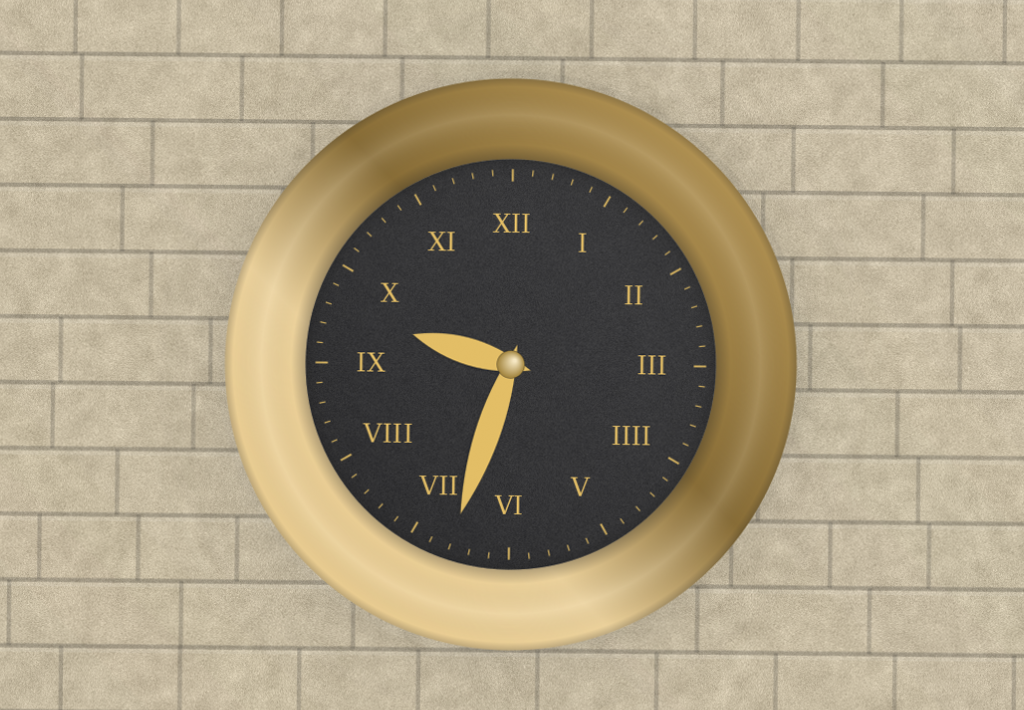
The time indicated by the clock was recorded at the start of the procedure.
9:33
